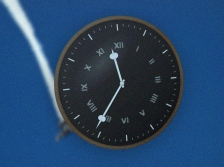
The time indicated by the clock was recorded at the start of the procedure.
11:36
